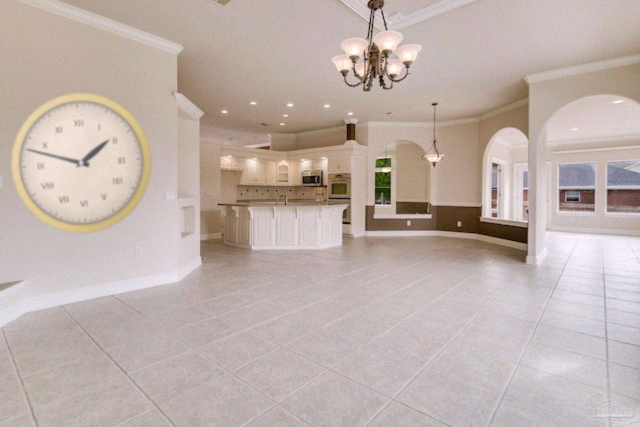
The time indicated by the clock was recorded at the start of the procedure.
1:48
